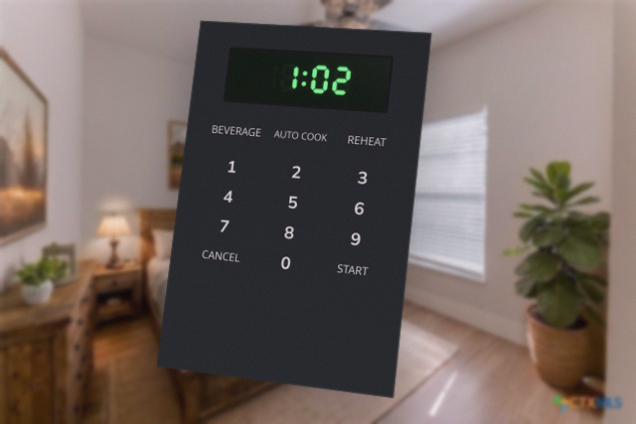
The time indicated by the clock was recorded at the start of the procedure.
1:02
